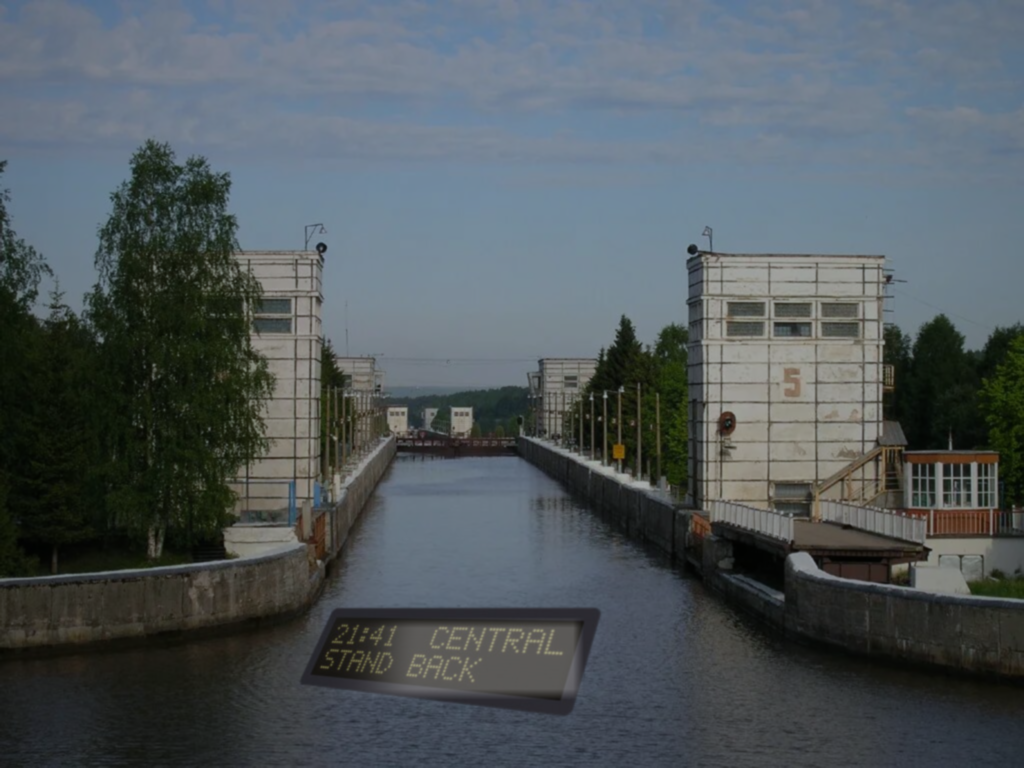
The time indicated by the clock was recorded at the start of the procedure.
21:41
